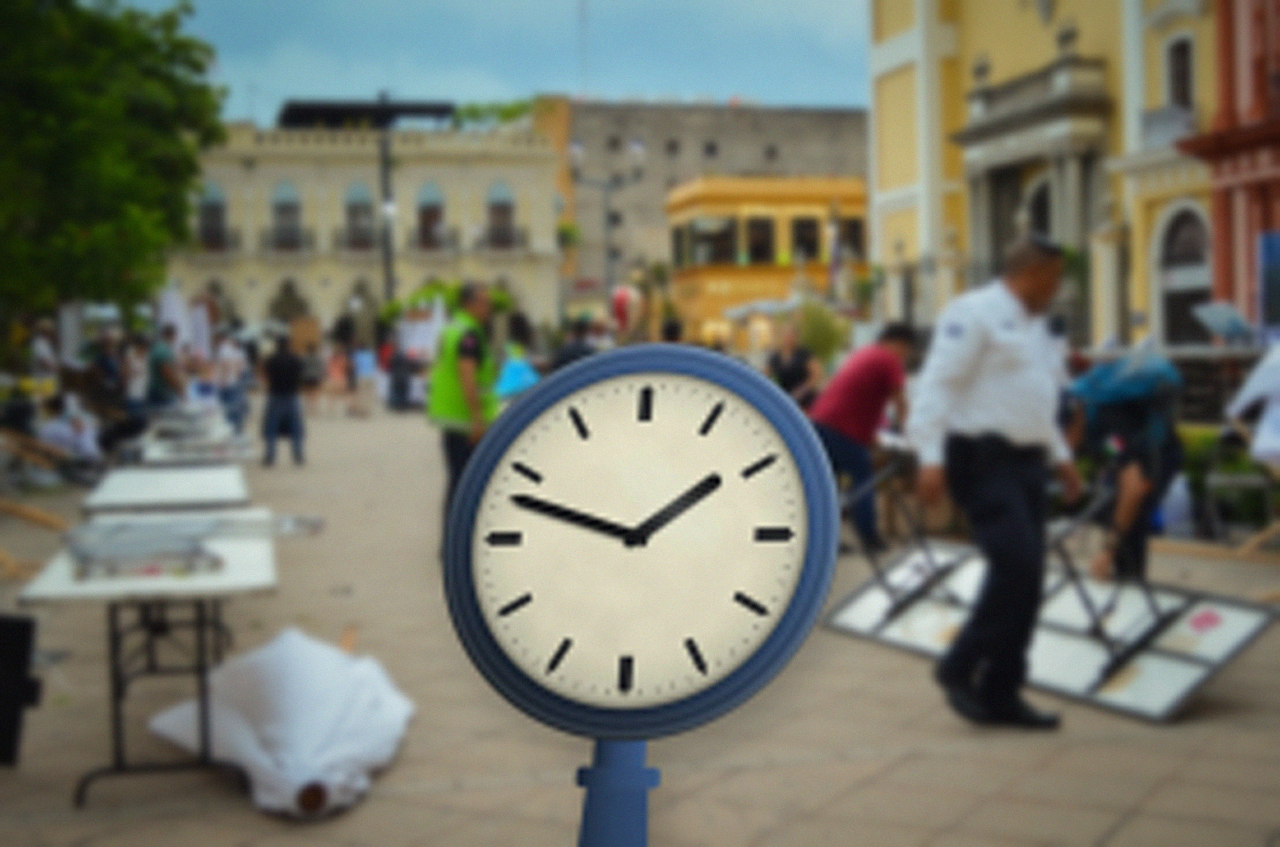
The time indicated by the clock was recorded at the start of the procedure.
1:48
